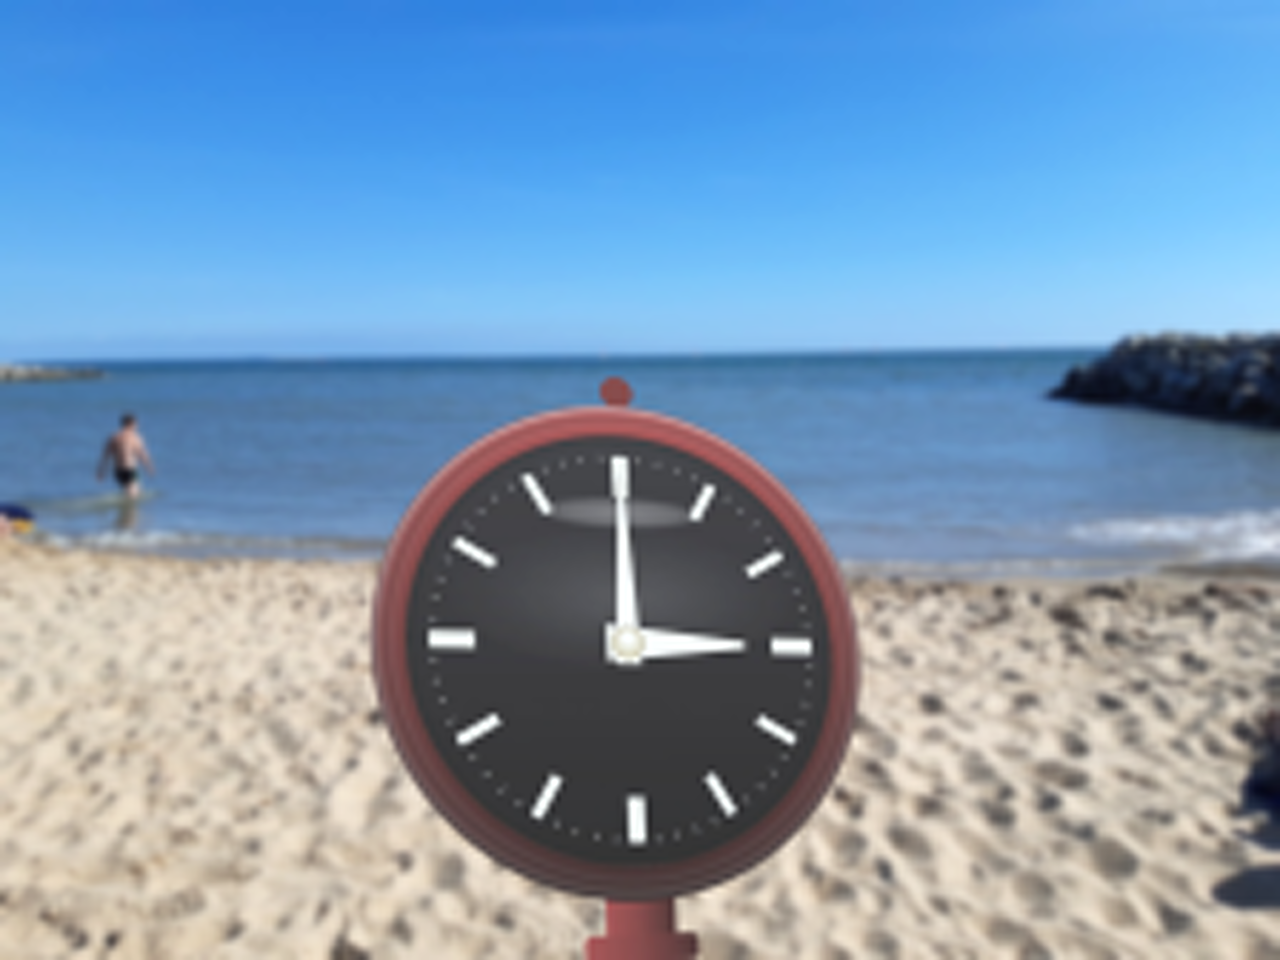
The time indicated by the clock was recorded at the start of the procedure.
3:00
